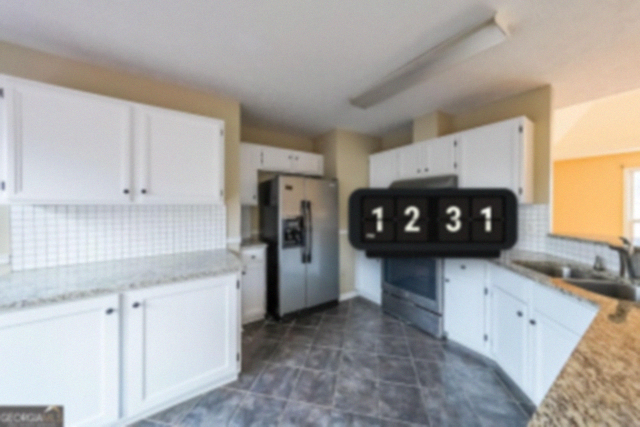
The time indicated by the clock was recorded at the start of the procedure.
12:31
